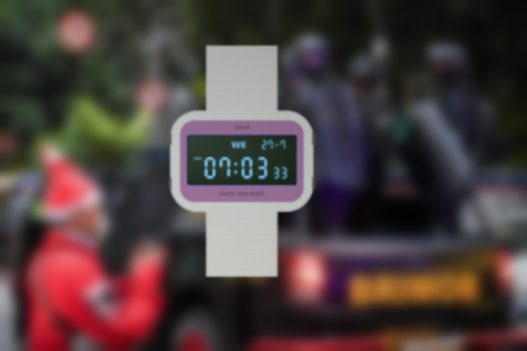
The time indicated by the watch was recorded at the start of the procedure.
7:03:33
